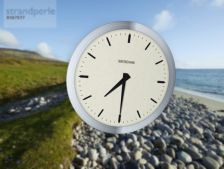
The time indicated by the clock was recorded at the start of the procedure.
7:30
